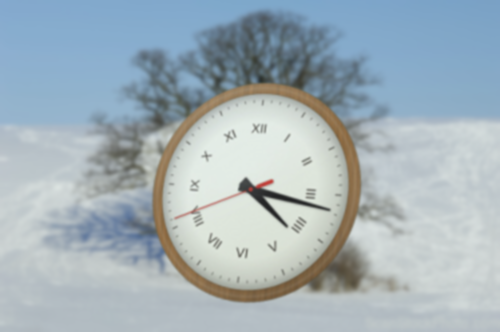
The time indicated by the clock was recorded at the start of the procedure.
4:16:41
